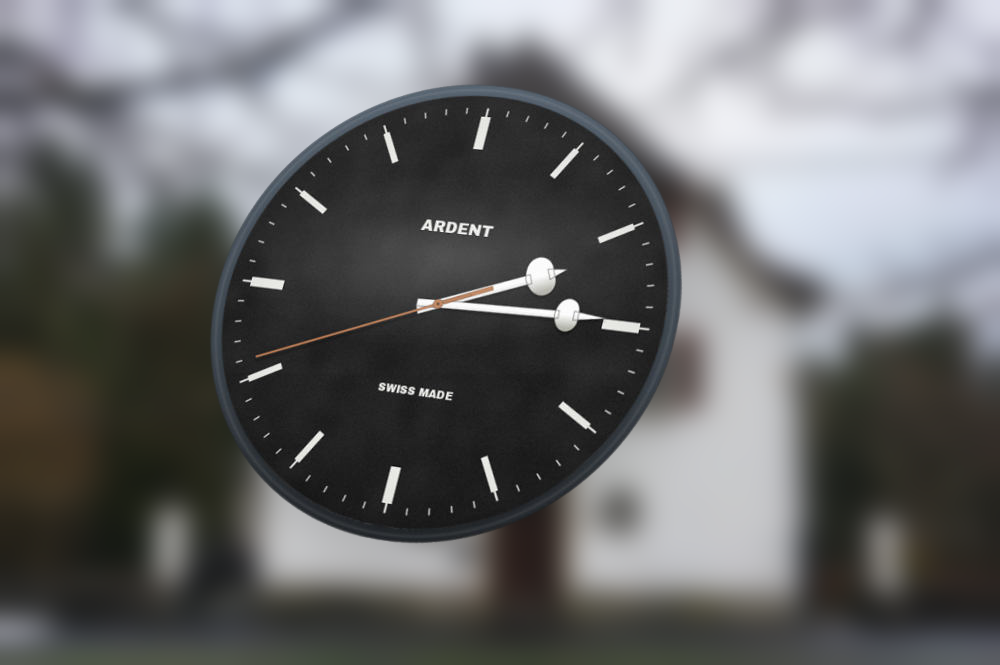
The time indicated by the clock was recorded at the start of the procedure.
2:14:41
